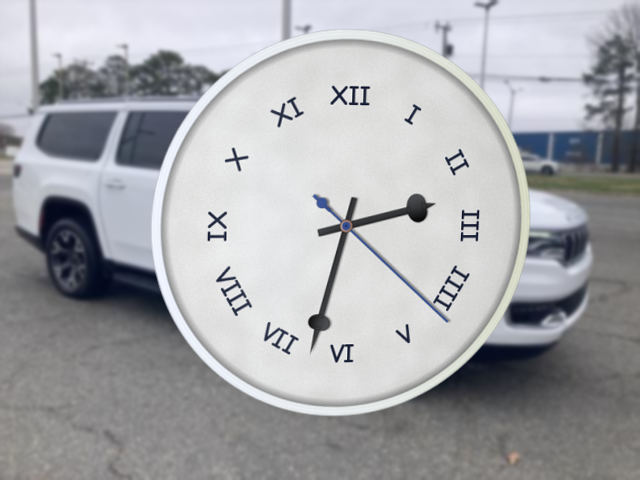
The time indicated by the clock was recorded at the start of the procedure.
2:32:22
